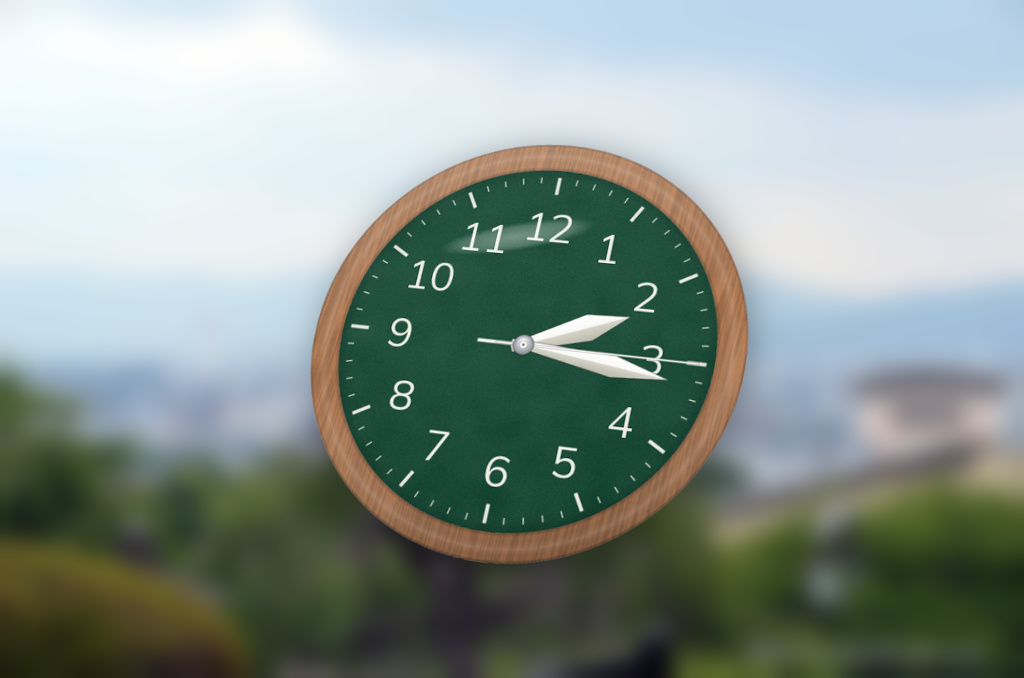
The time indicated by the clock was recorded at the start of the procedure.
2:16:15
